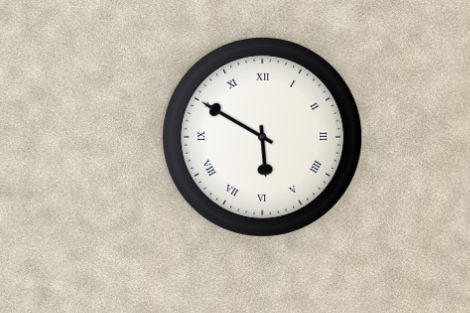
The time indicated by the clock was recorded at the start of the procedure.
5:50
